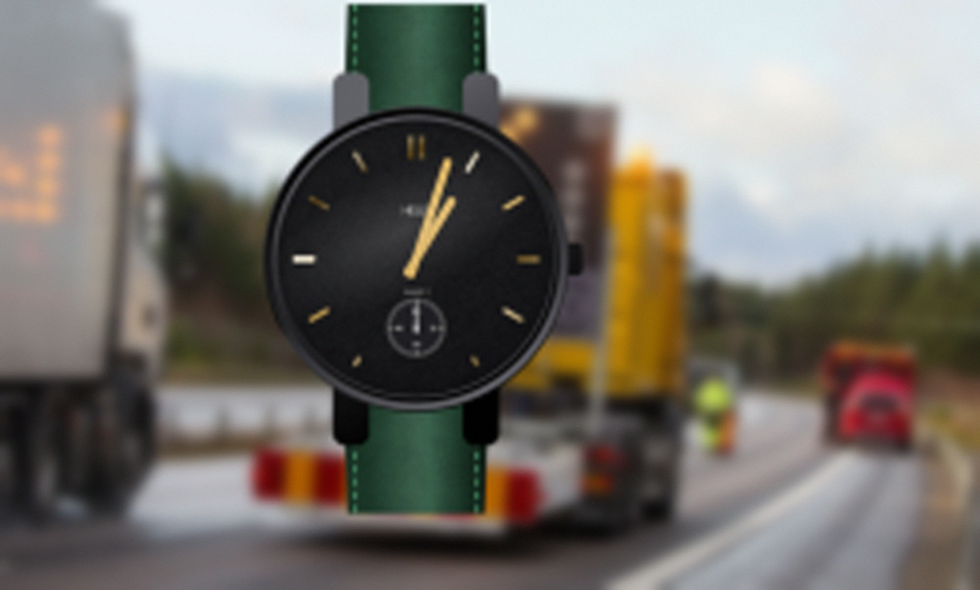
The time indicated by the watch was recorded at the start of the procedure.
1:03
